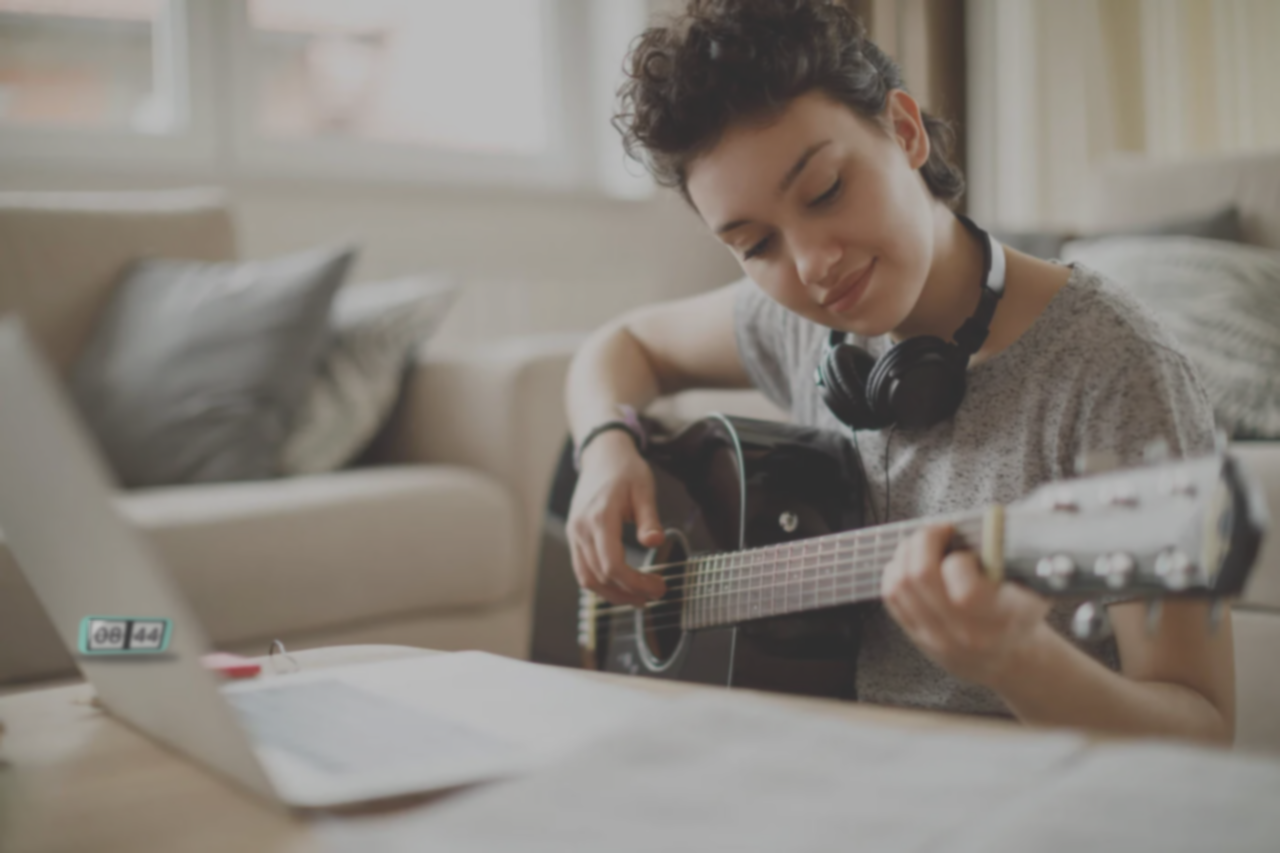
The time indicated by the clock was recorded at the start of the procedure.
8:44
